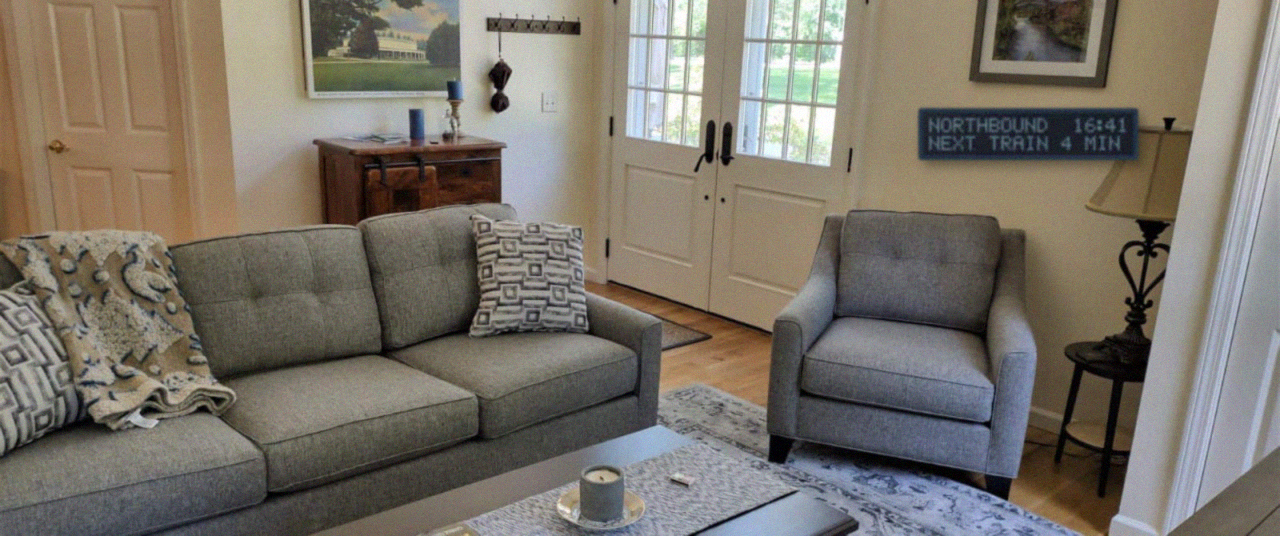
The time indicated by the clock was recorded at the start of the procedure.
16:41
